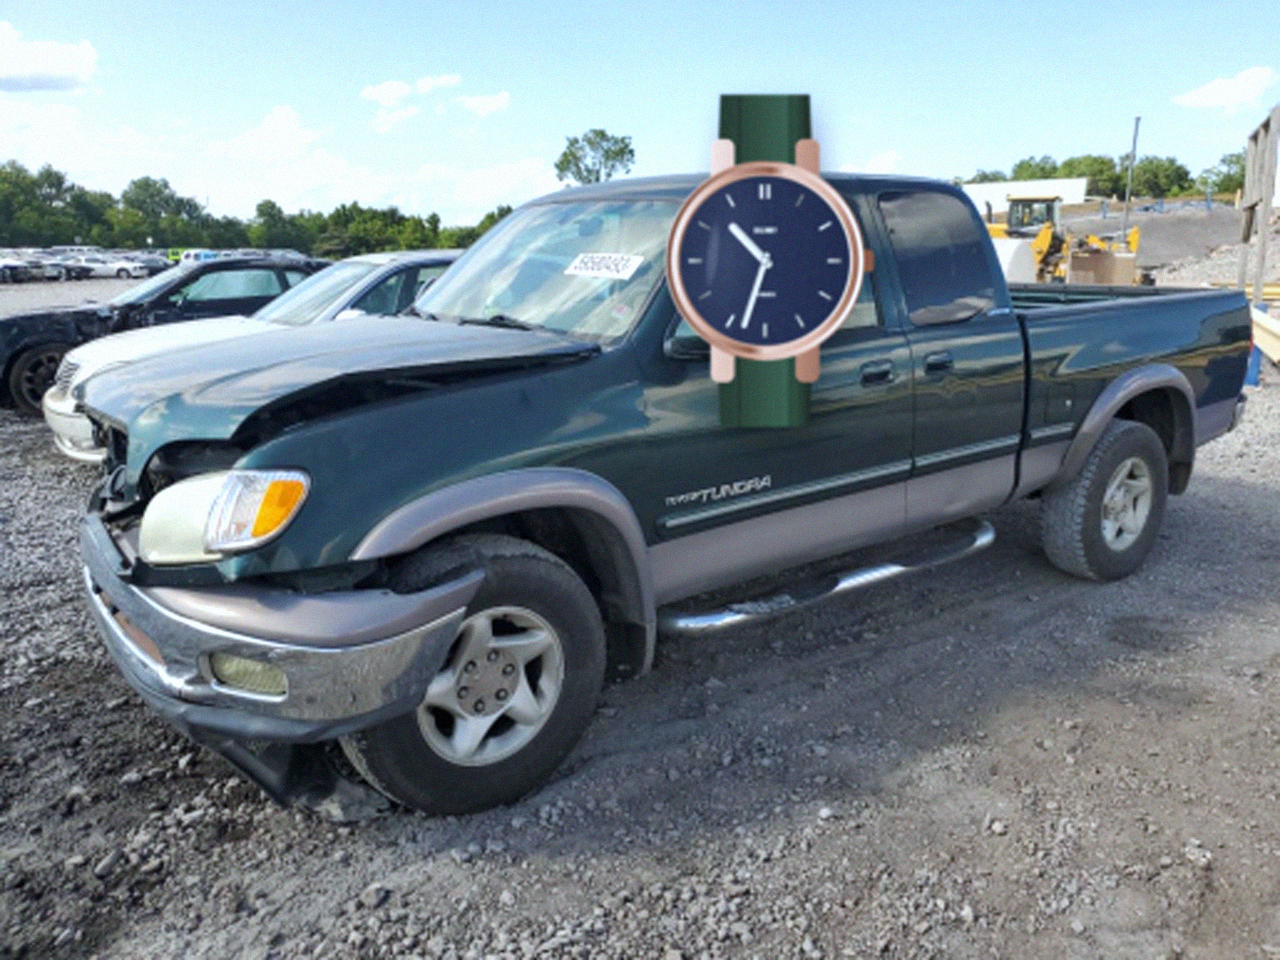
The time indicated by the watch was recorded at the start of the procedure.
10:33
